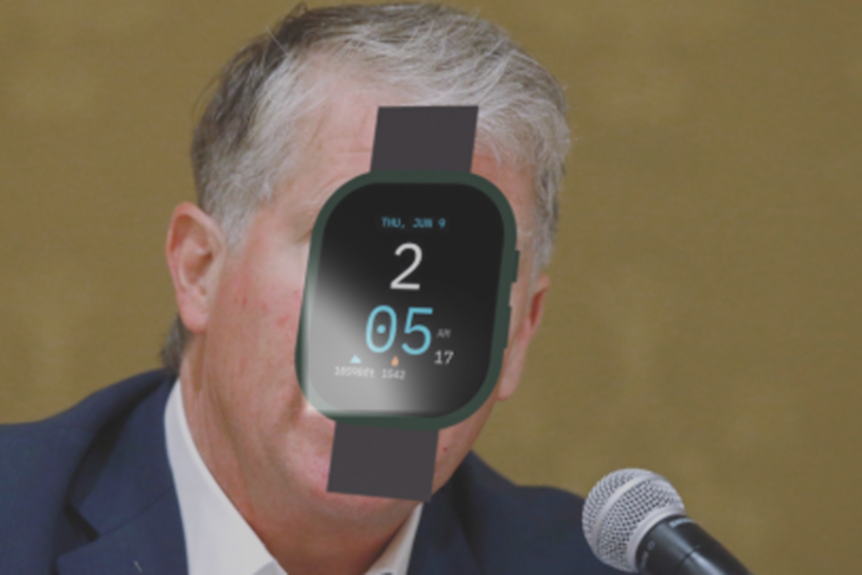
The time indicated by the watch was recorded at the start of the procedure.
2:05
